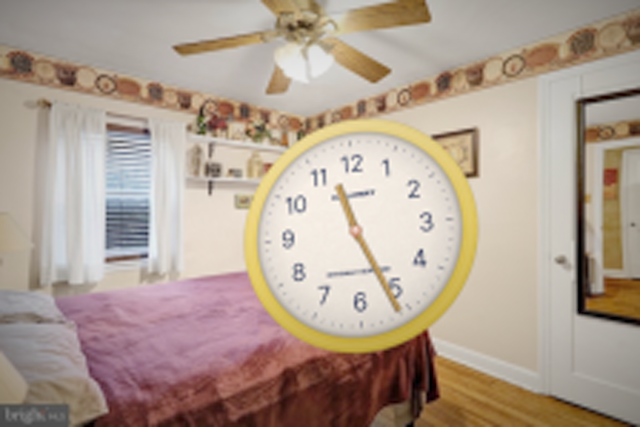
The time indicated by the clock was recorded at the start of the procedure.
11:26
